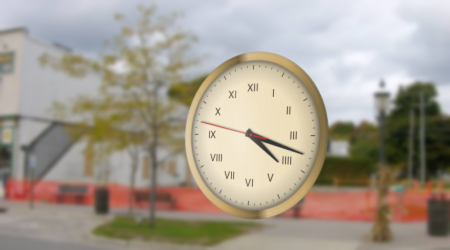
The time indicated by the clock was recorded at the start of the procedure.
4:17:47
